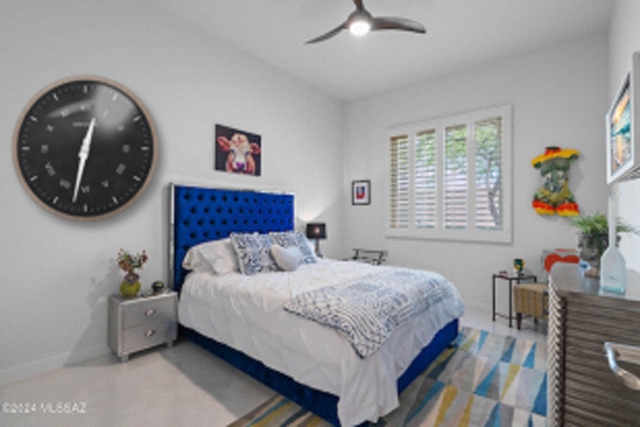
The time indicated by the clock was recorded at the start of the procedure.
12:32
